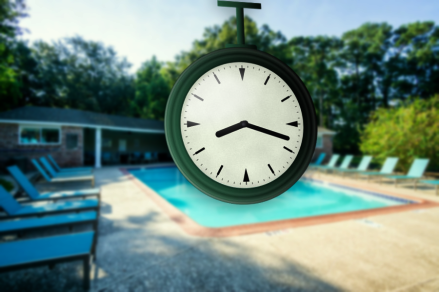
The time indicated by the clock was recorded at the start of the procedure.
8:18
